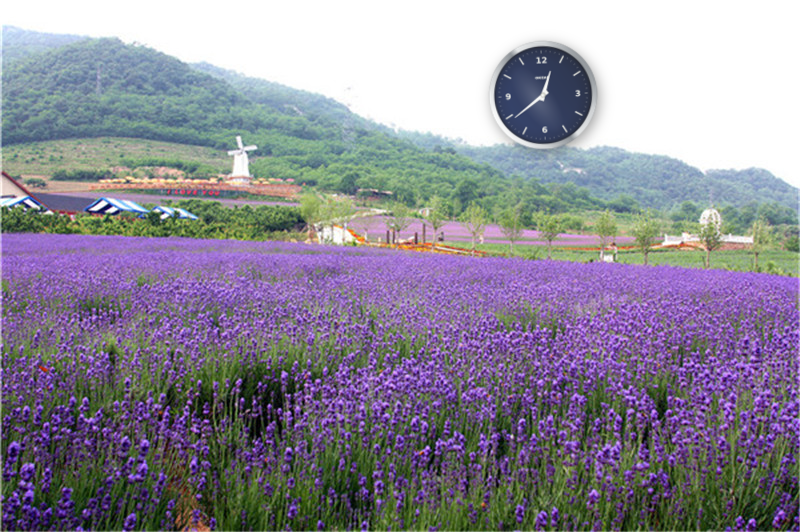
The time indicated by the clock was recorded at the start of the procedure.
12:39
